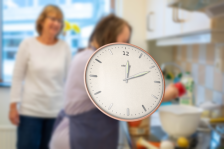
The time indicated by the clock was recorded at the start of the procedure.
12:11
